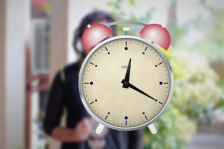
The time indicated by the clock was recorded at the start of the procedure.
12:20
